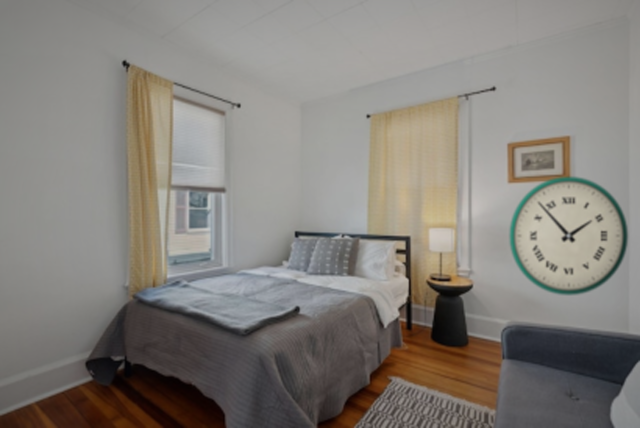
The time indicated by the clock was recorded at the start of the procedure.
1:53
